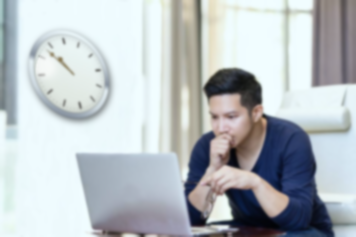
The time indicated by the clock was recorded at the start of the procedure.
10:53
